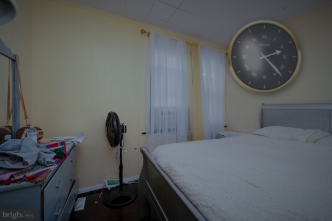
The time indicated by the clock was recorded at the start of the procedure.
2:23
